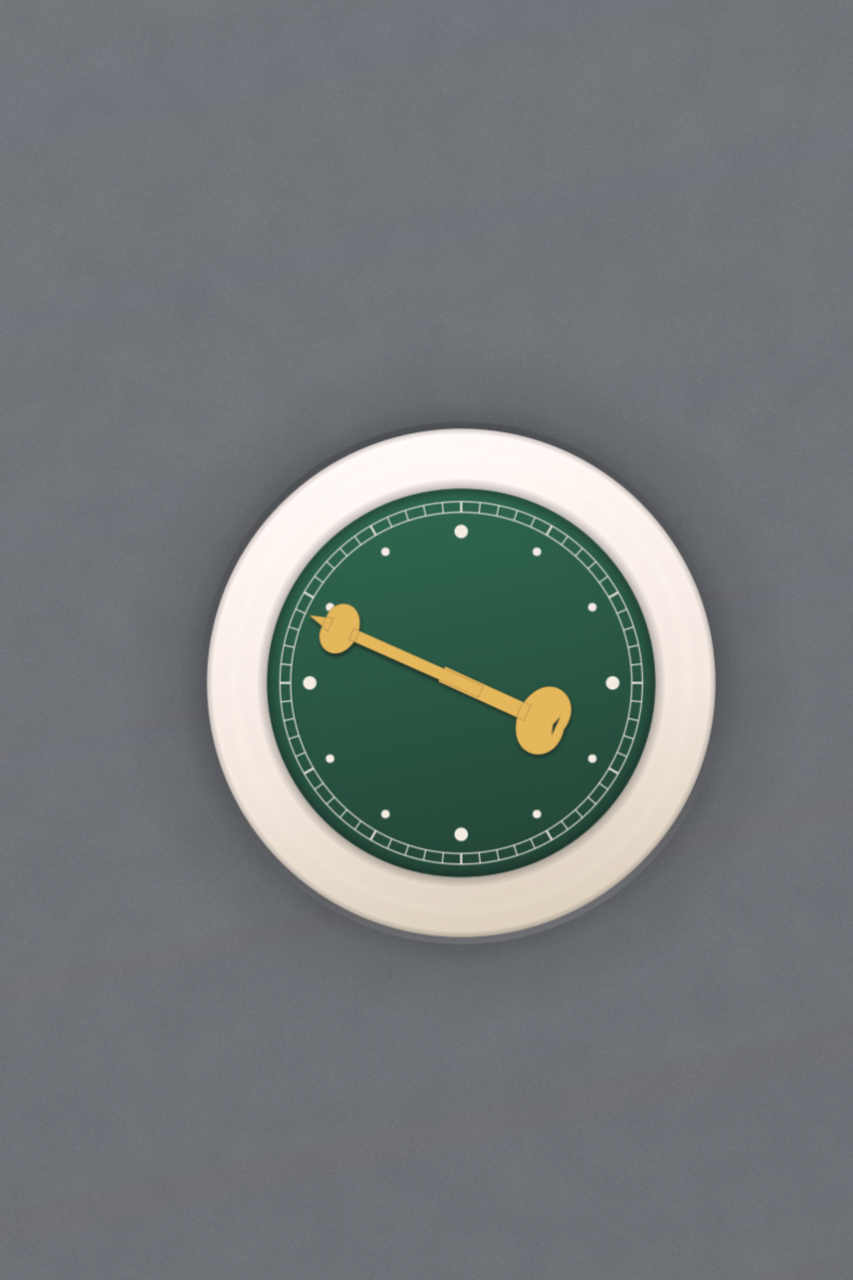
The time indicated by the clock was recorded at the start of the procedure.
3:49
